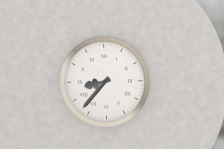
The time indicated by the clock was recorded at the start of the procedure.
8:37
